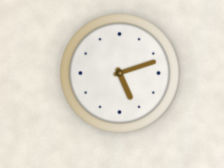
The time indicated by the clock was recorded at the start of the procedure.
5:12
